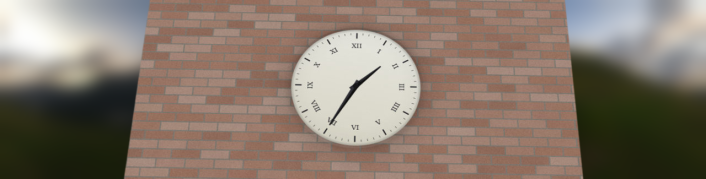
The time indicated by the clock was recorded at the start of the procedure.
1:35
